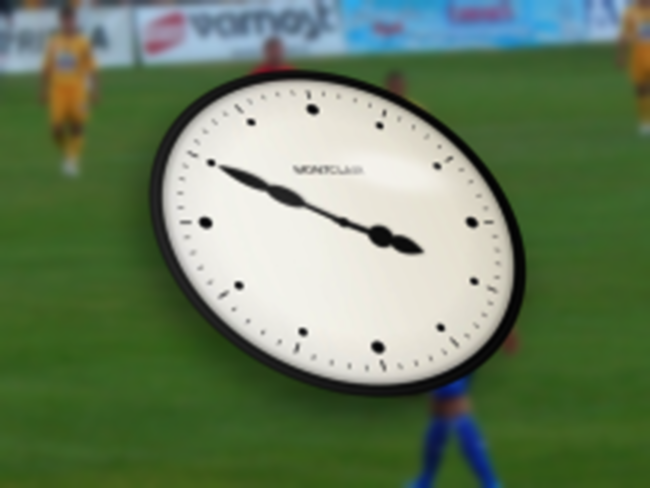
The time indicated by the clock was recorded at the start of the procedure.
3:50
